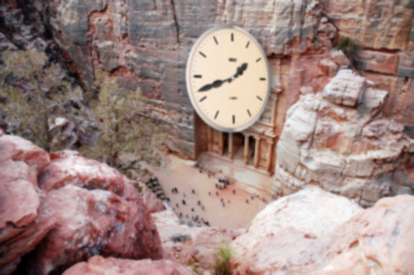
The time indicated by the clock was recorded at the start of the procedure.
1:42
